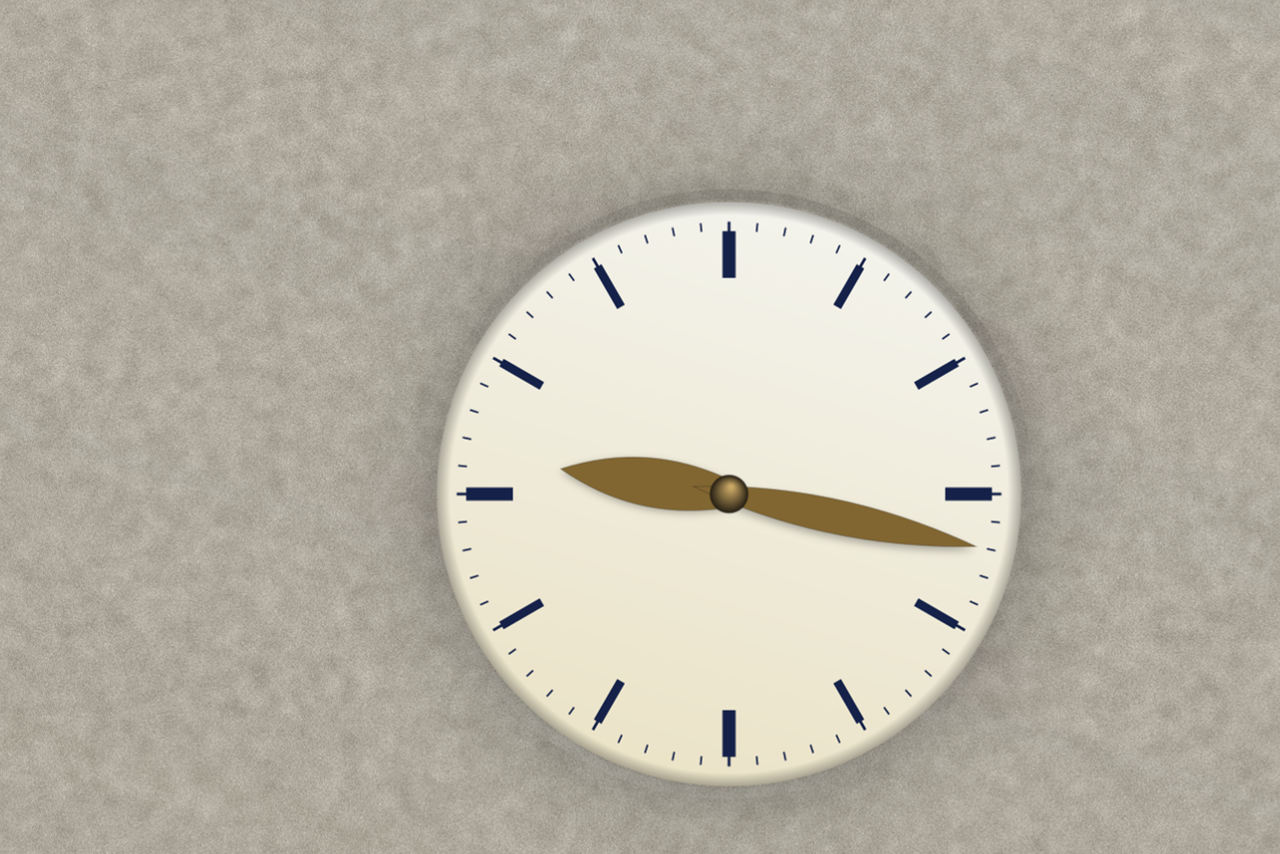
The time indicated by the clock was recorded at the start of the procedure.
9:17
